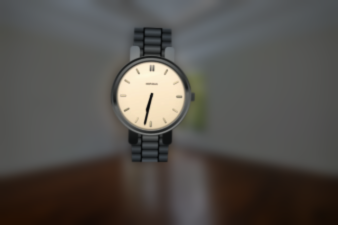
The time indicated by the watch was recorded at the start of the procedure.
6:32
